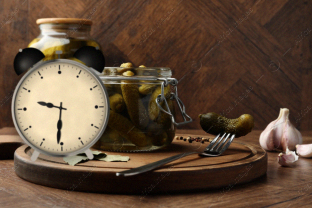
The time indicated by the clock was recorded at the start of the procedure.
9:31
